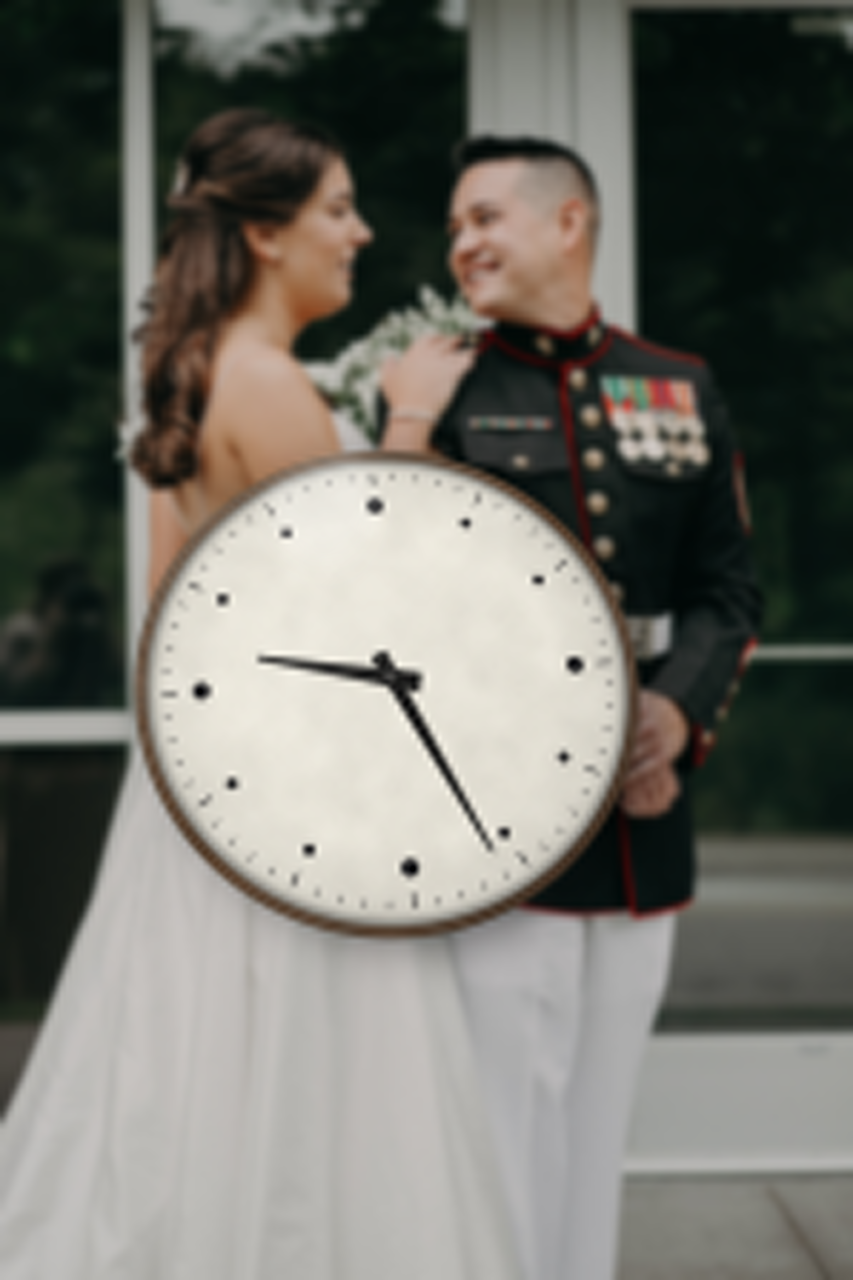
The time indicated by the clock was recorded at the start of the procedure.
9:26
